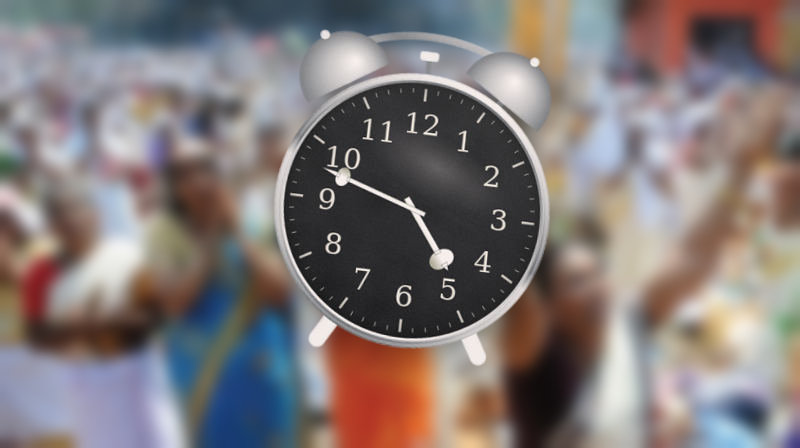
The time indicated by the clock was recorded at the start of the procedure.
4:48
